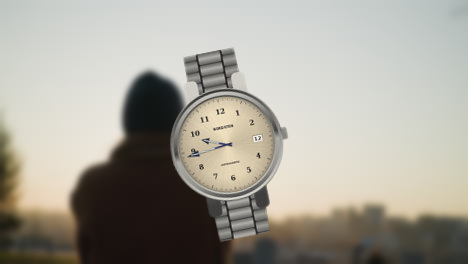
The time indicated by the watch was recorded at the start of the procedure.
9:44
